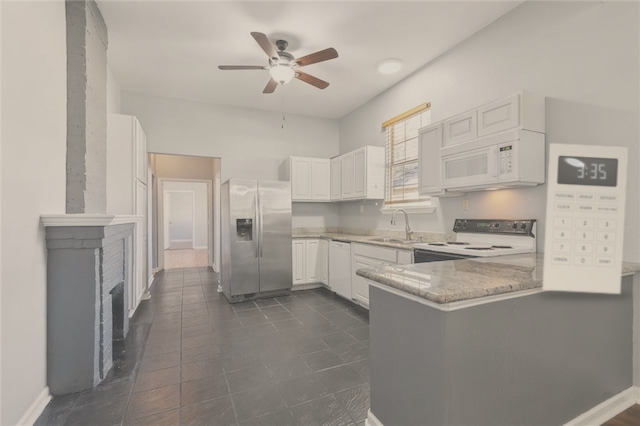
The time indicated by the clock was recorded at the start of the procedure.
3:35
